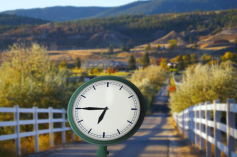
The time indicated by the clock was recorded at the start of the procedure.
6:45
